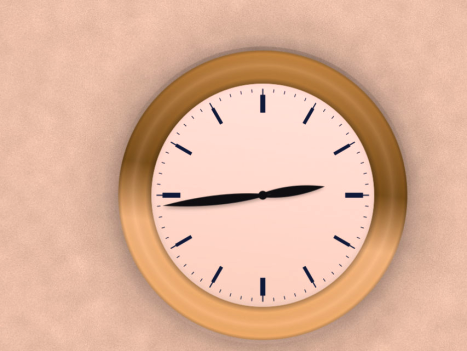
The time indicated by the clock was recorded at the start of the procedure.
2:44
